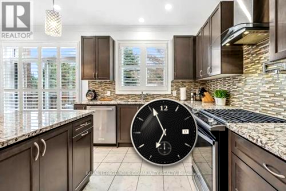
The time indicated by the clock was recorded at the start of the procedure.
6:56
